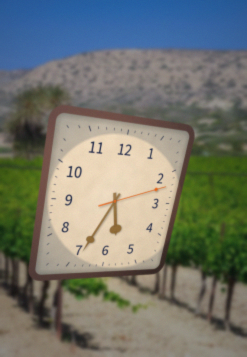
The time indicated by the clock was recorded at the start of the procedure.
5:34:12
